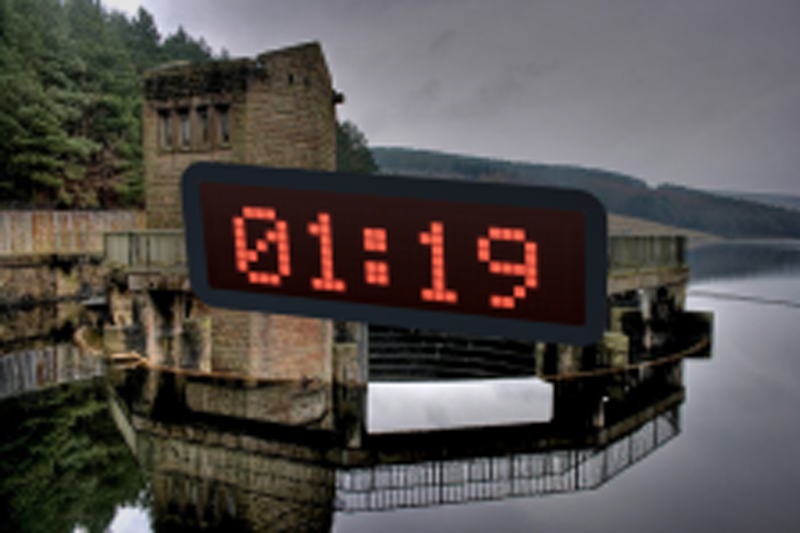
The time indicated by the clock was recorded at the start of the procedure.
1:19
